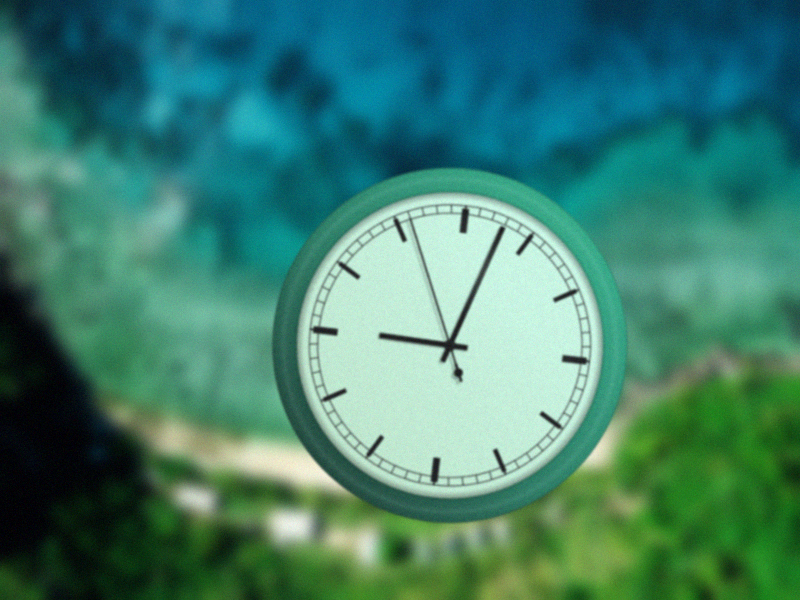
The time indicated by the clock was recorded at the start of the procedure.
9:02:56
